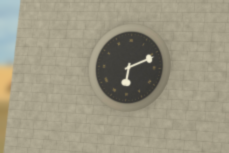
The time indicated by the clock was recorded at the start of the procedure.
6:11
